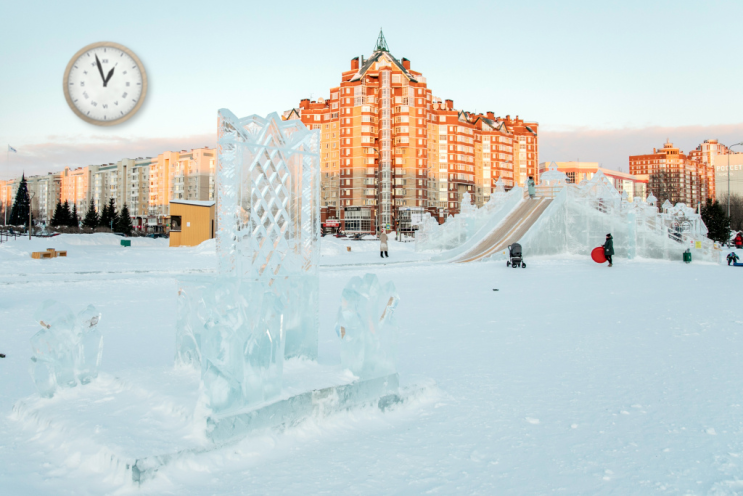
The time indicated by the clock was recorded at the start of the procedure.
12:57
